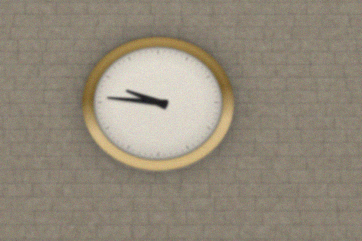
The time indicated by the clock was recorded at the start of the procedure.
9:46
